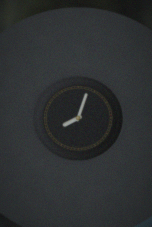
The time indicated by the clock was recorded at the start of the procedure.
8:03
